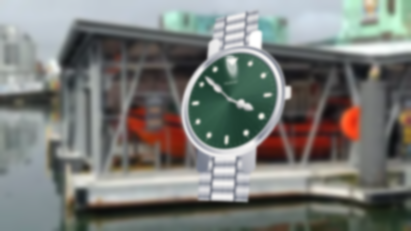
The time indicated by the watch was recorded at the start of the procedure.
3:52
